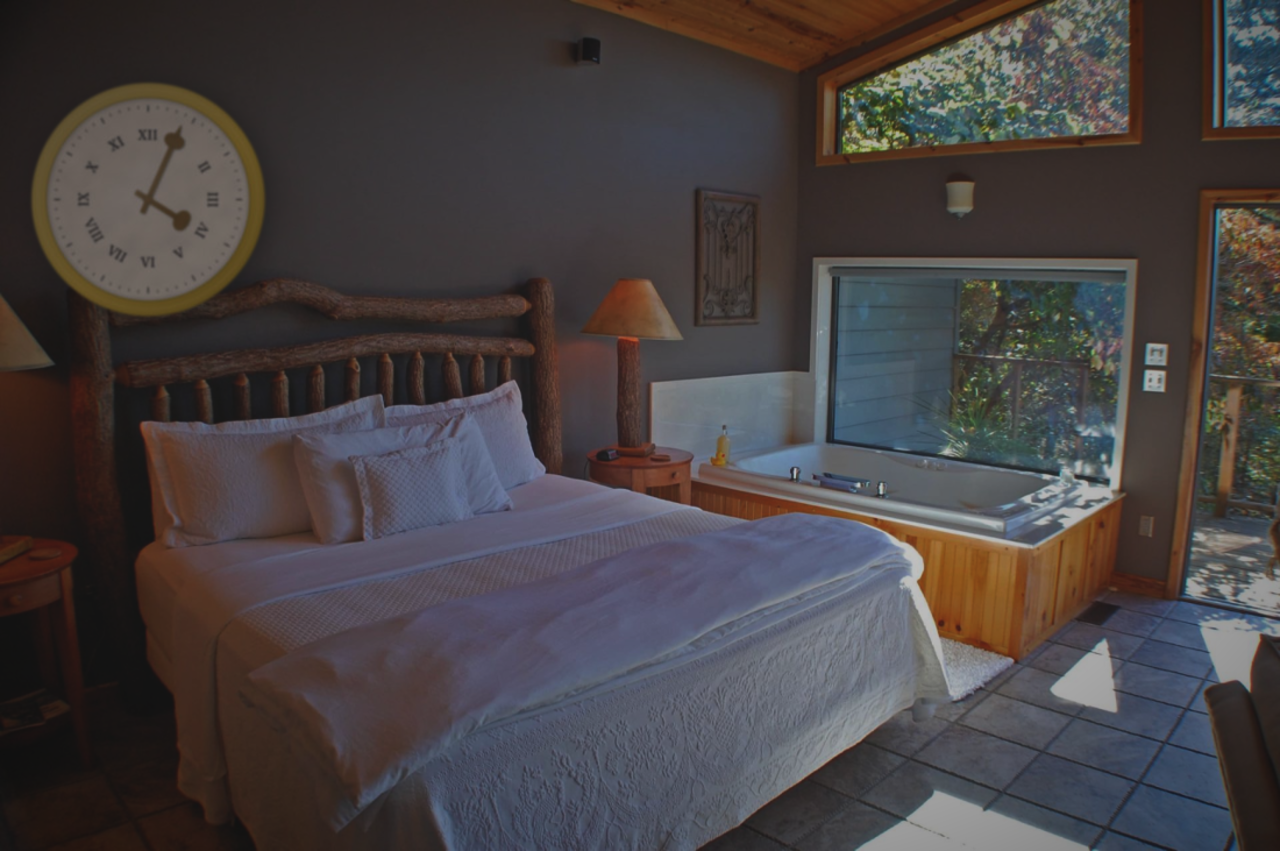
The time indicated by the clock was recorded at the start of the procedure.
4:04
